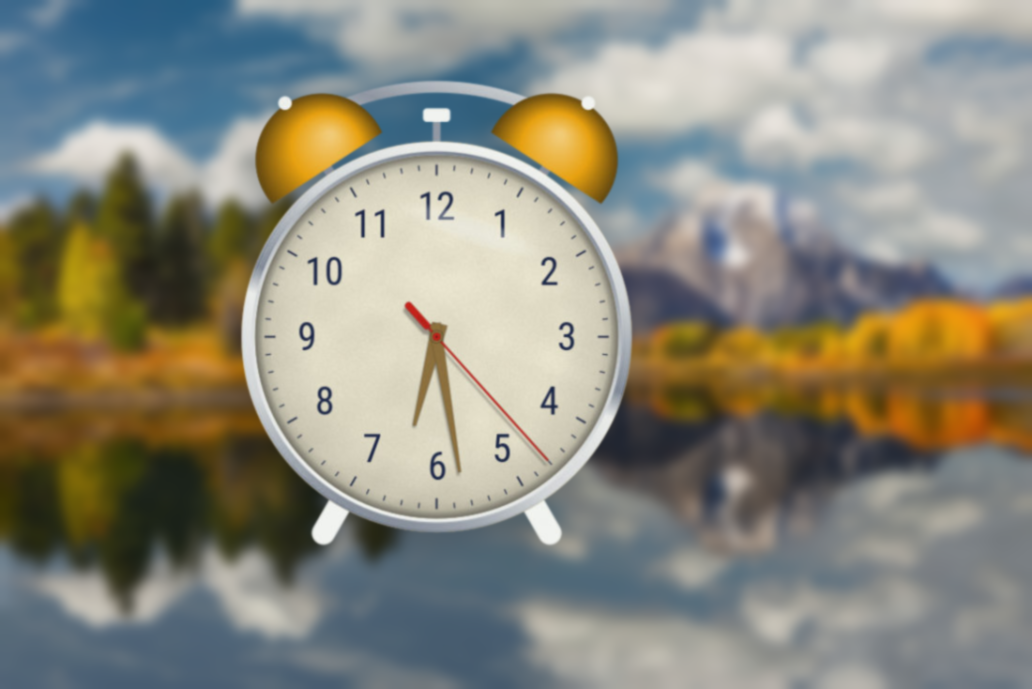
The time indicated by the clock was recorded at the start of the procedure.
6:28:23
